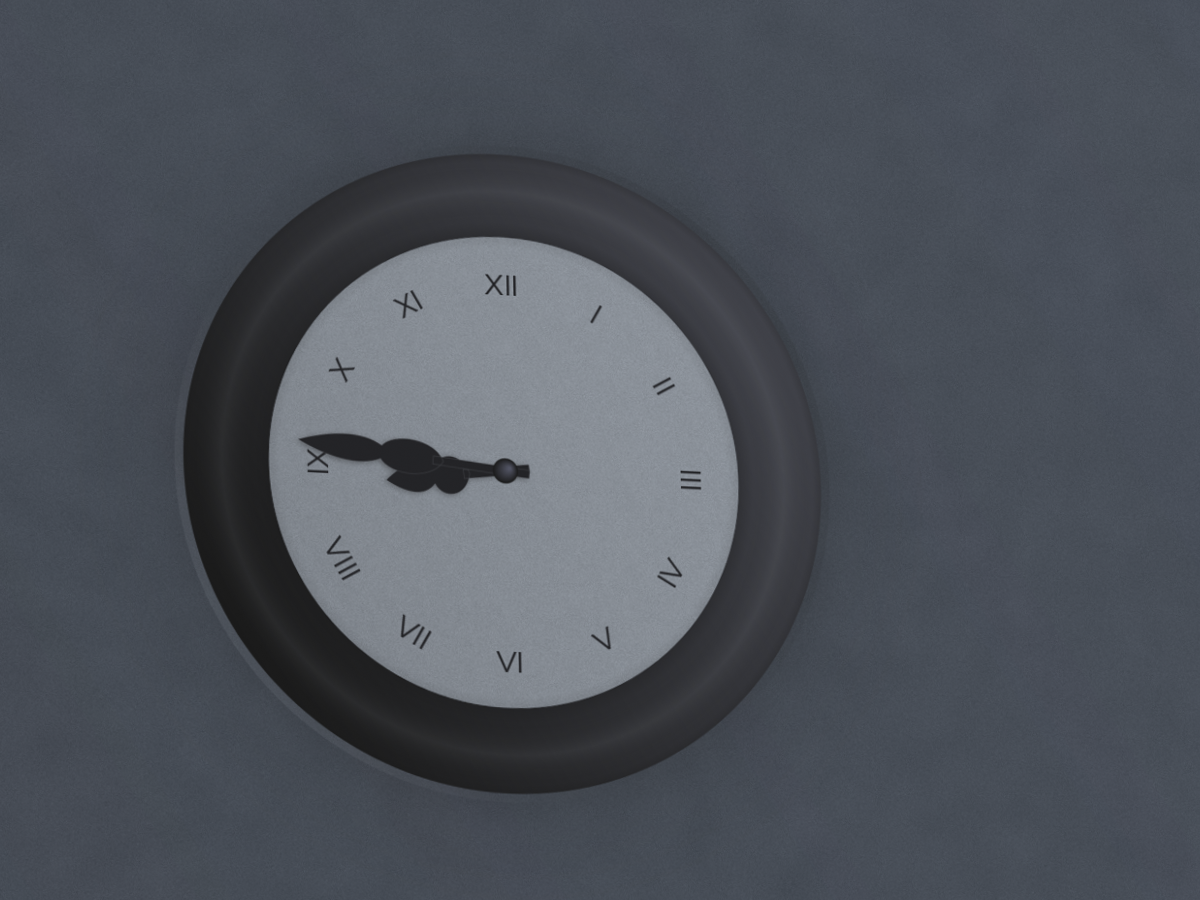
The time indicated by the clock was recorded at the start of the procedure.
8:46
